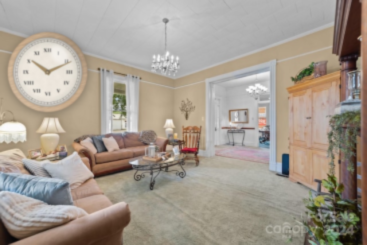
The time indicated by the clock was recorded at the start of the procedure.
10:11
